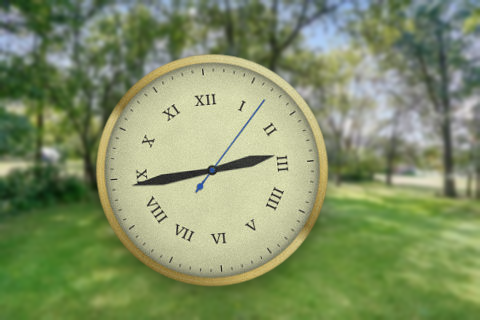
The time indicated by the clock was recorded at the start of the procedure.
2:44:07
